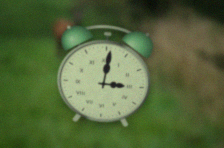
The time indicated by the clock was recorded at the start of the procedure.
3:01
